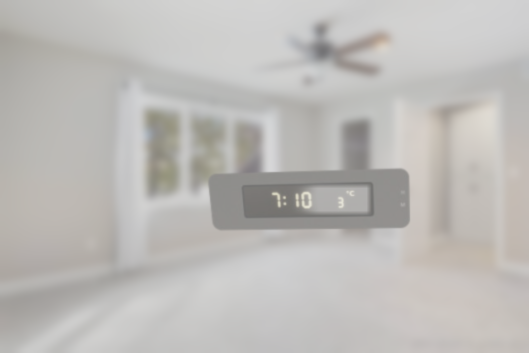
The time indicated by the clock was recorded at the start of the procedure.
7:10
